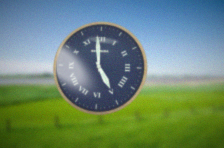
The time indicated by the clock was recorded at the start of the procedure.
4:59
